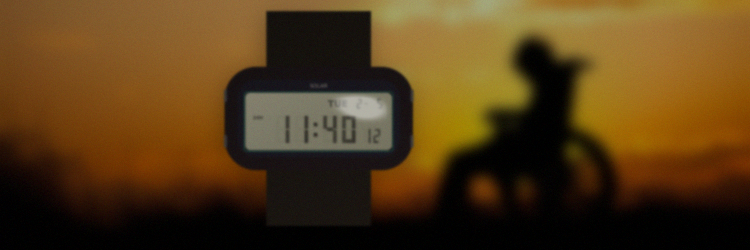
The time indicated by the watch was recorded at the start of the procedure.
11:40:12
